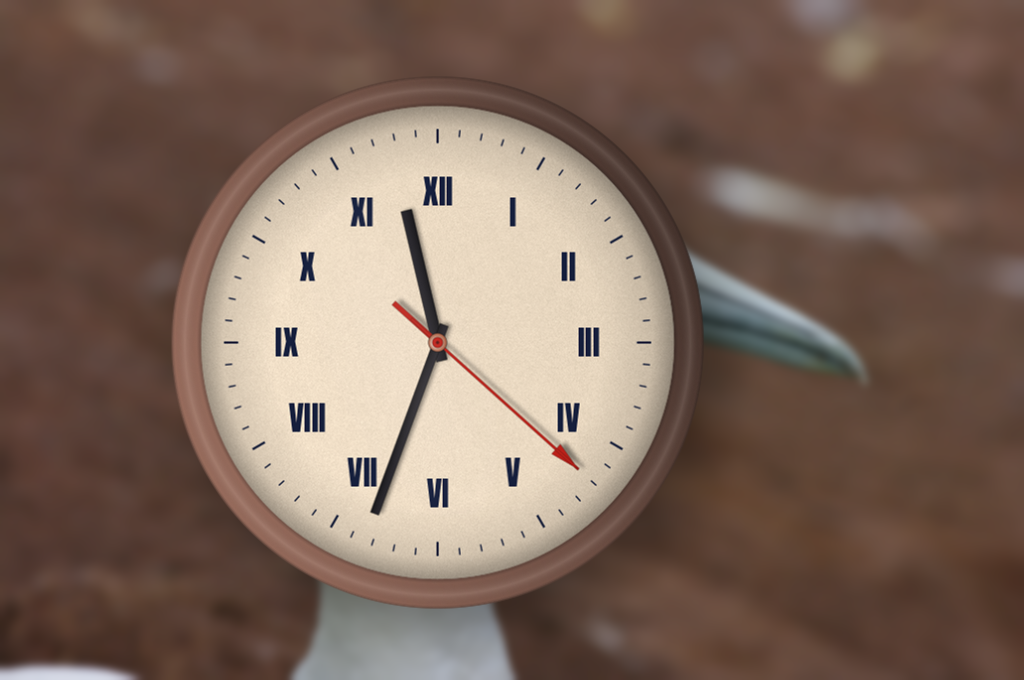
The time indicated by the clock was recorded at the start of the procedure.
11:33:22
